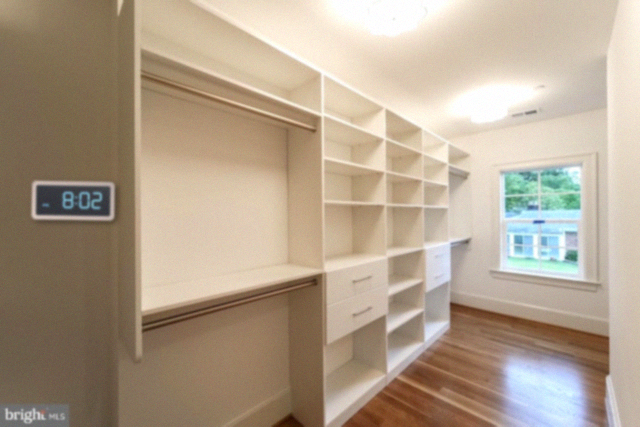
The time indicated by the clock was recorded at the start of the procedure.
8:02
